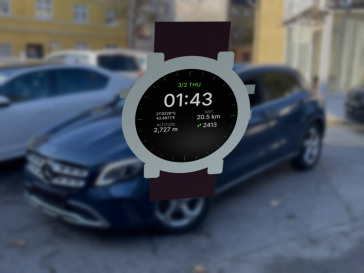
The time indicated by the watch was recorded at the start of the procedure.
1:43
